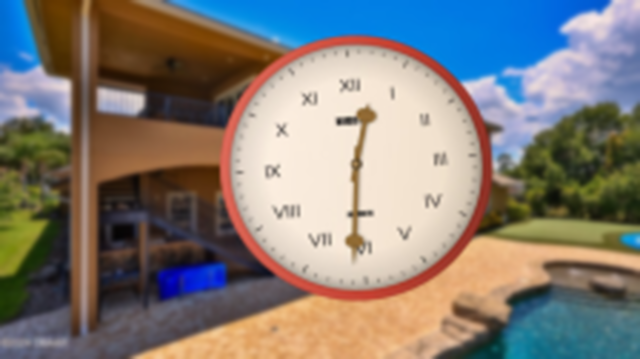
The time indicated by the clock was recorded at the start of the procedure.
12:31
